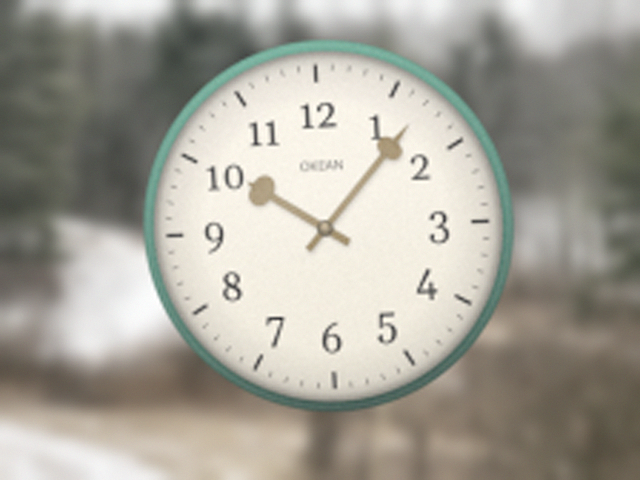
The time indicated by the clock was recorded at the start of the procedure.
10:07
